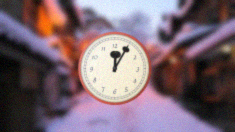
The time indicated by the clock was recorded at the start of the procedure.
12:05
